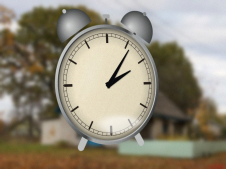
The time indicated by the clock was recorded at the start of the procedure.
2:06
